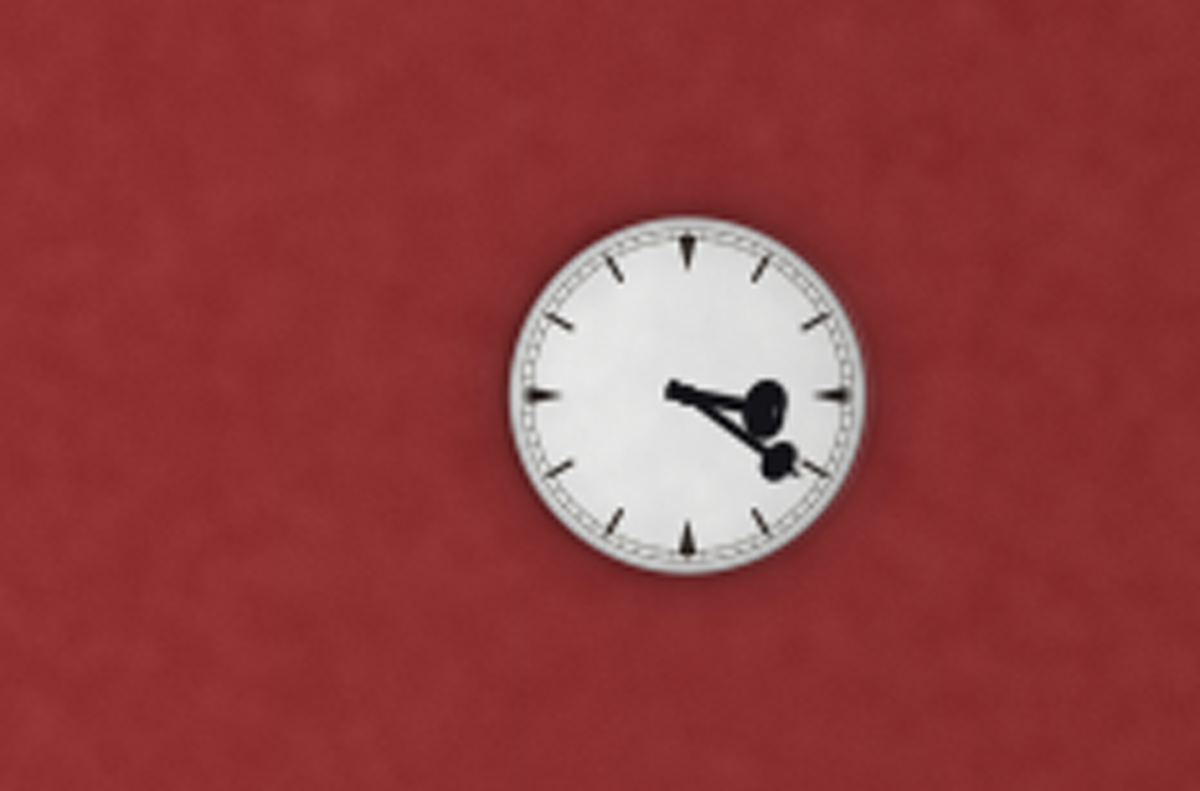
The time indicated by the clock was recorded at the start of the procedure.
3:21
